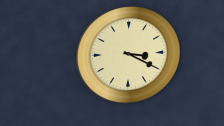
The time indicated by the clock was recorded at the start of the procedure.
3:20
